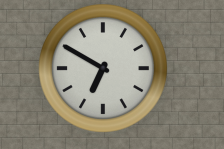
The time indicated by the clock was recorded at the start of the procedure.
6:50
